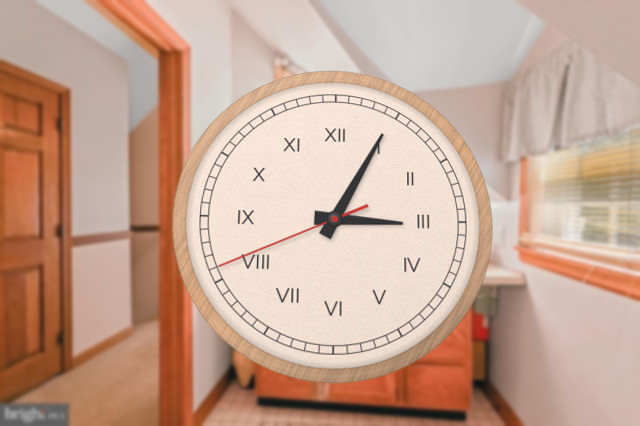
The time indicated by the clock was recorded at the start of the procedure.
3:04:41
